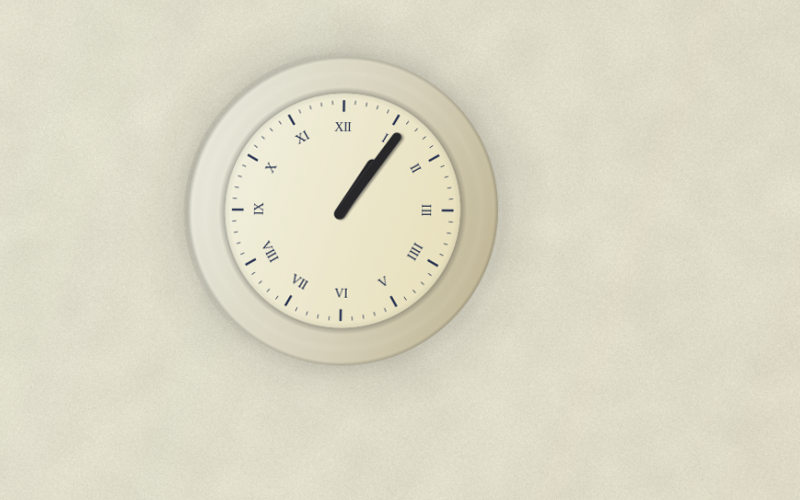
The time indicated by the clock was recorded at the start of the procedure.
1:06
